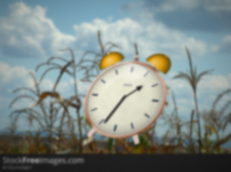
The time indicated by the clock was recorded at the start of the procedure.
1:34
